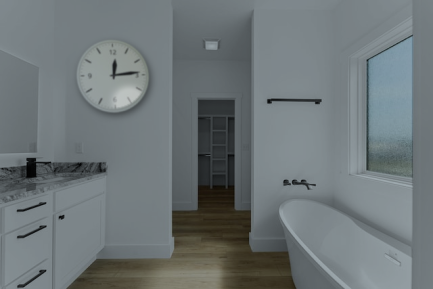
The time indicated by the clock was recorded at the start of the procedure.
12:14
